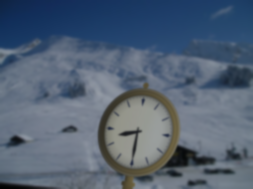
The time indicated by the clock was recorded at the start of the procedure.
8:30
